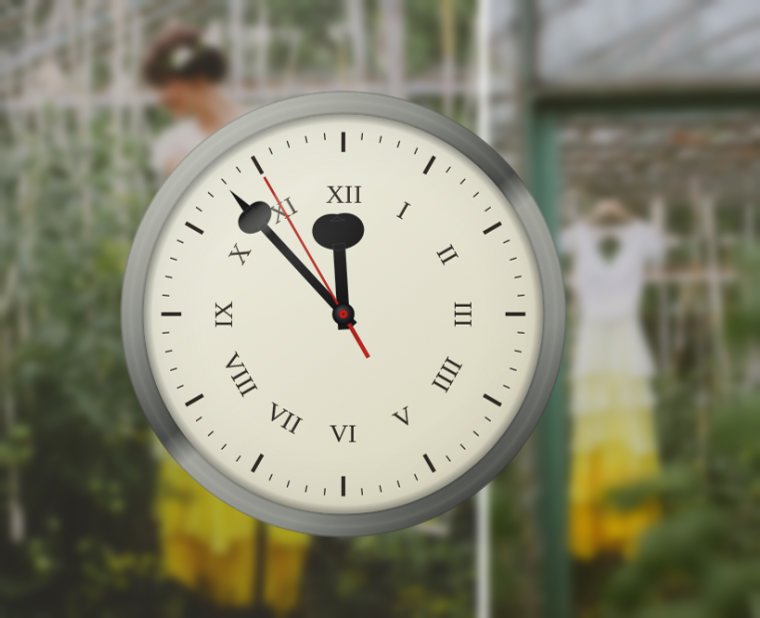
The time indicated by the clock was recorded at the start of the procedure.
11:52:55
